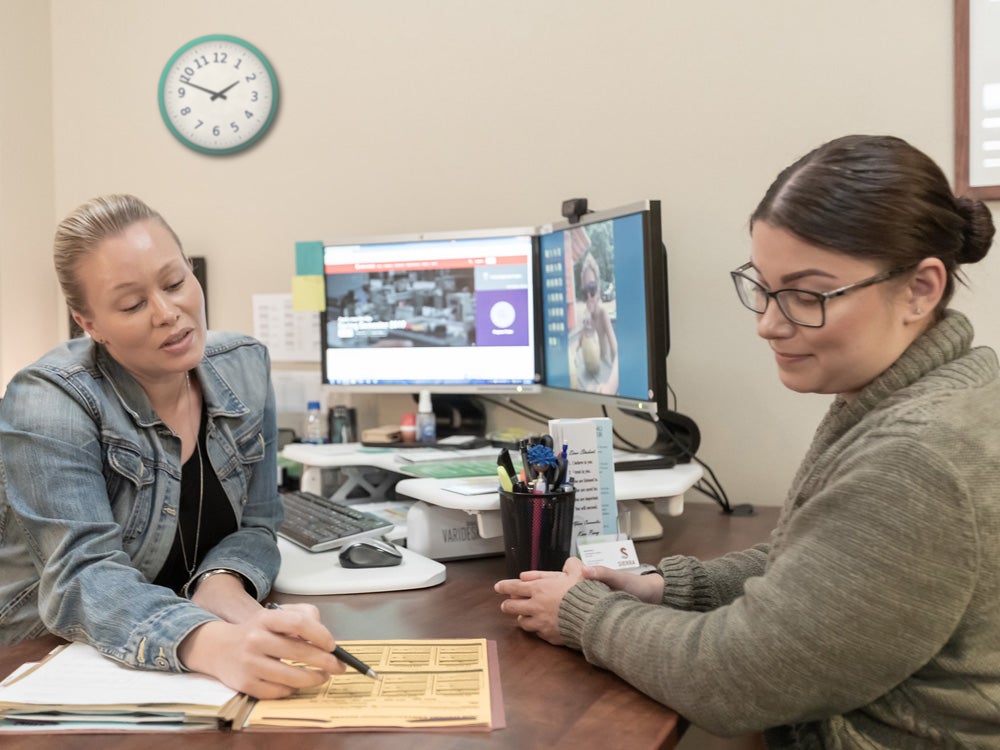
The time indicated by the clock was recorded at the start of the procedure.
1:48
